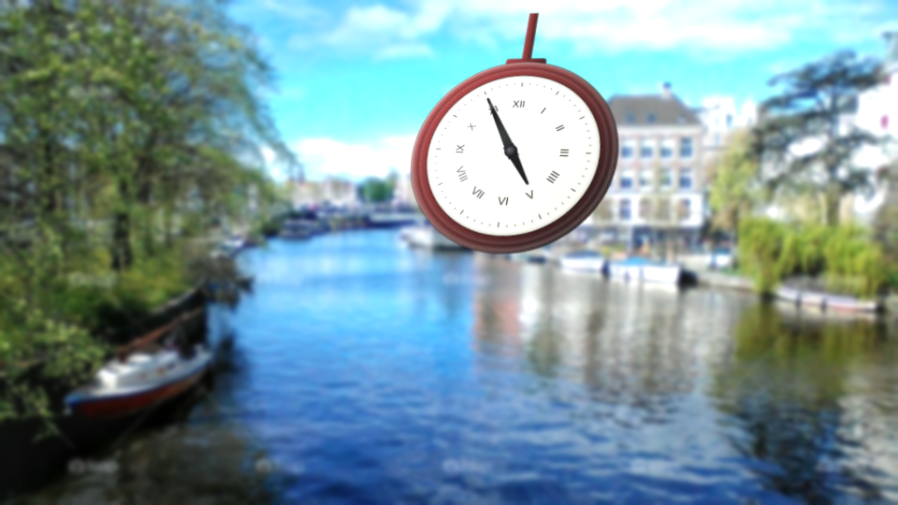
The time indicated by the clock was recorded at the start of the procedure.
4:55
